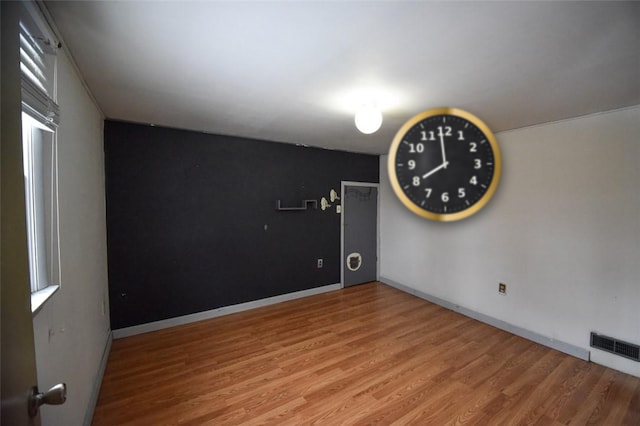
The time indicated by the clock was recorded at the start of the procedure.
7:59
